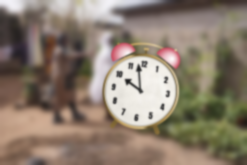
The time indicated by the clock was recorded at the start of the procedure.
9:58
